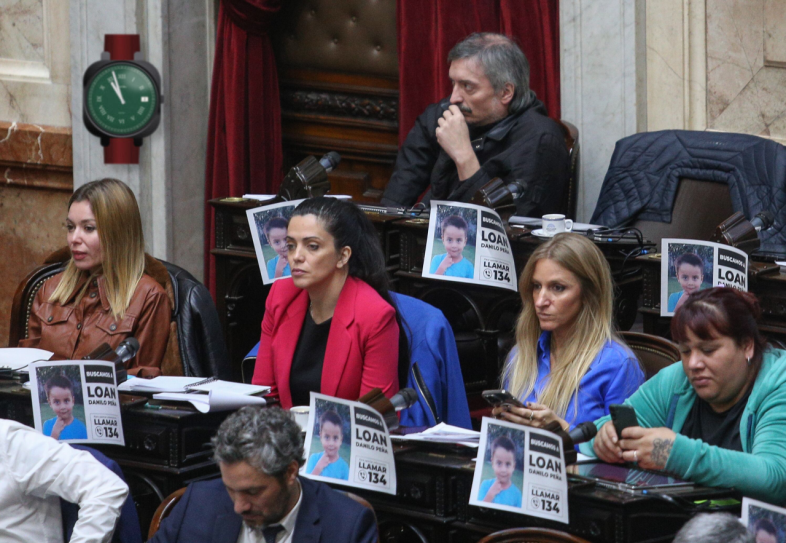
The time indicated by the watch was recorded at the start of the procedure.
10:57
